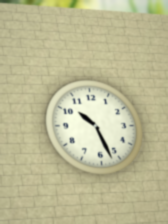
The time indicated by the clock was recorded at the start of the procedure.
10:27
